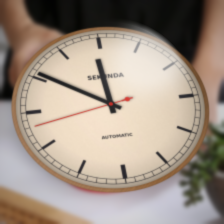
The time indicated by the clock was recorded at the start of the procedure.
11:50:43
